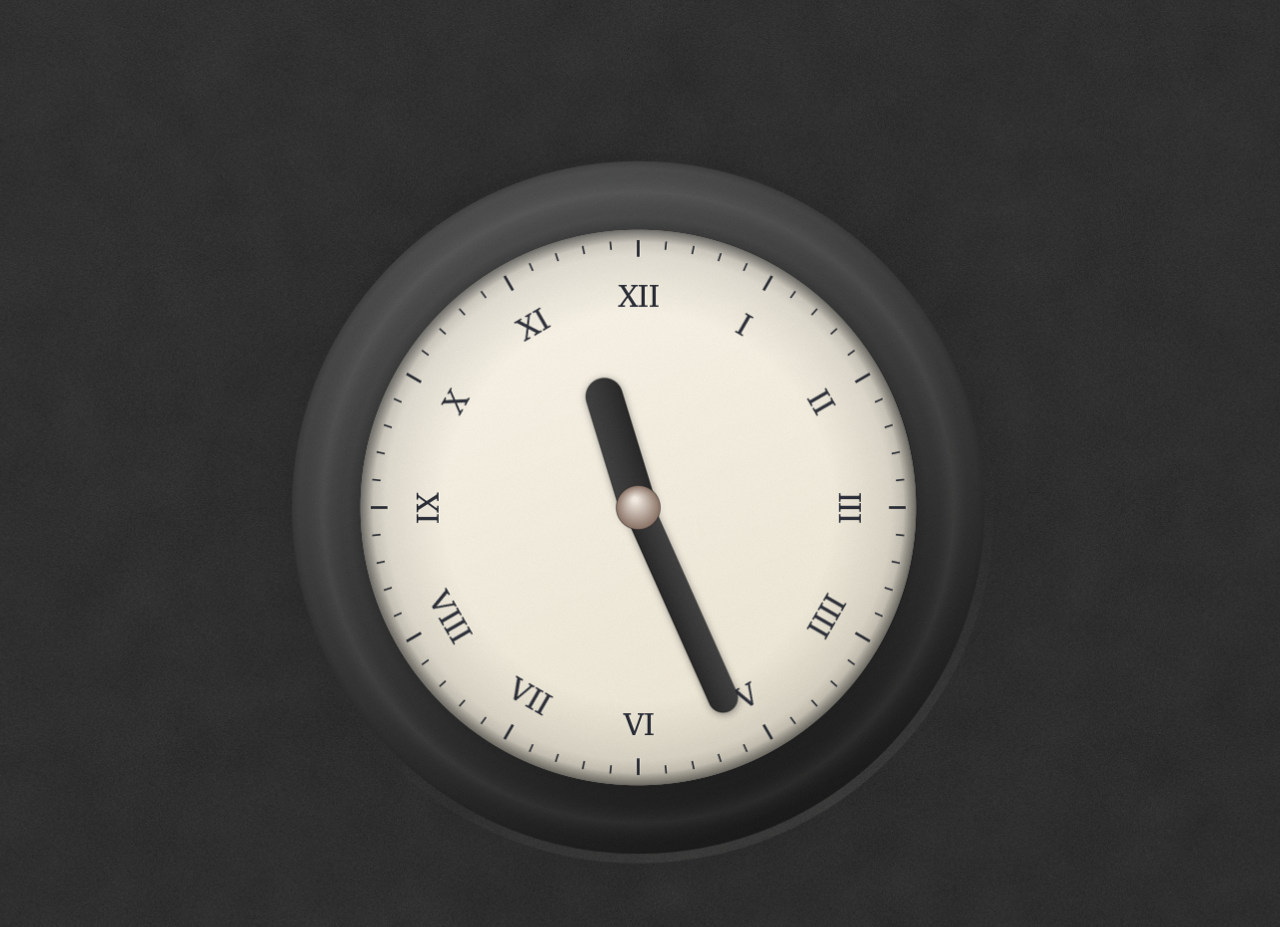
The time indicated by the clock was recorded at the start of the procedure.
11:26
